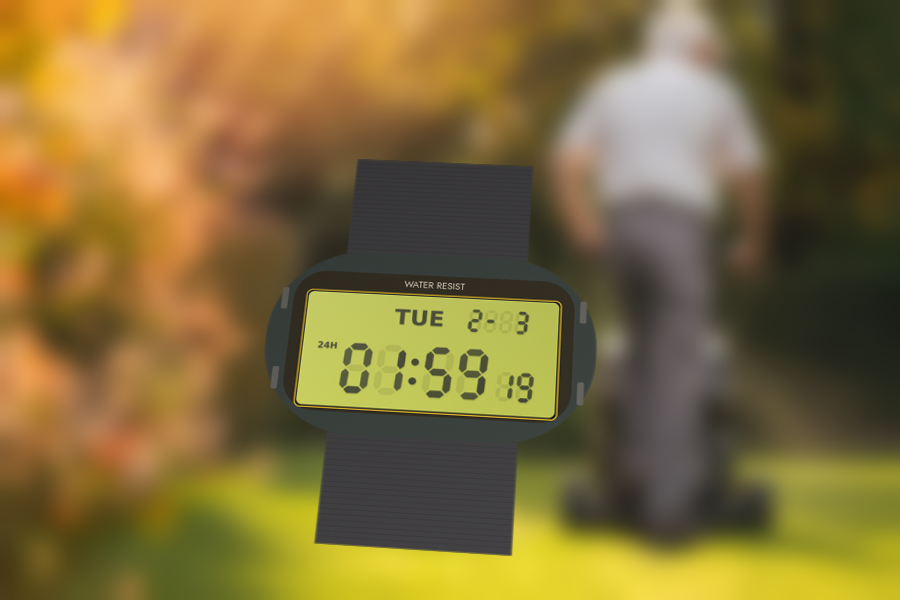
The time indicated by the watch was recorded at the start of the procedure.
1:59:19
